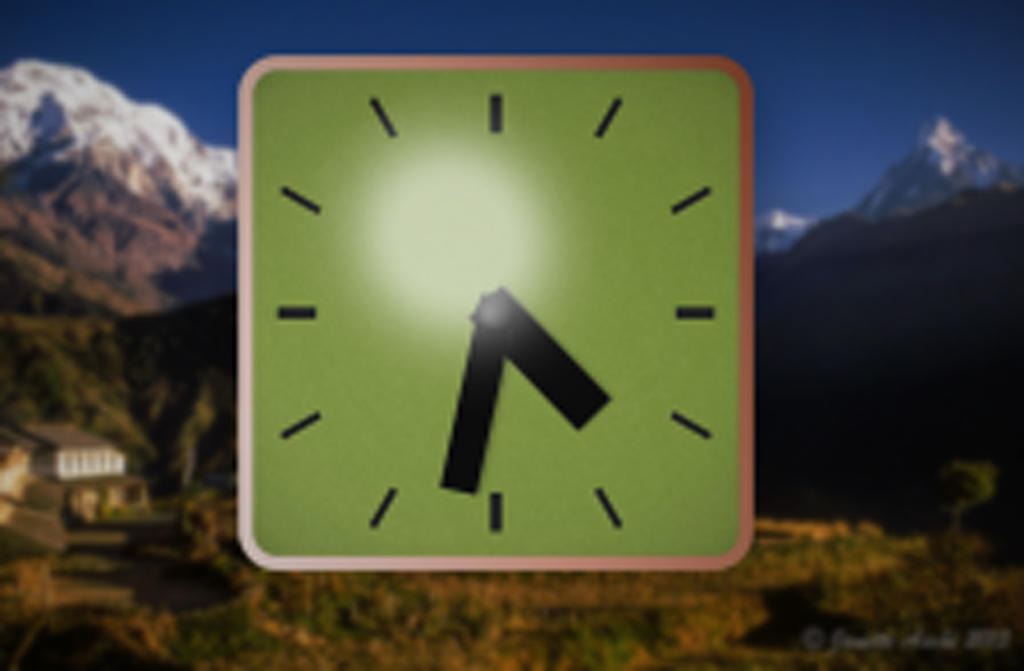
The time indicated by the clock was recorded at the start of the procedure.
4:32
